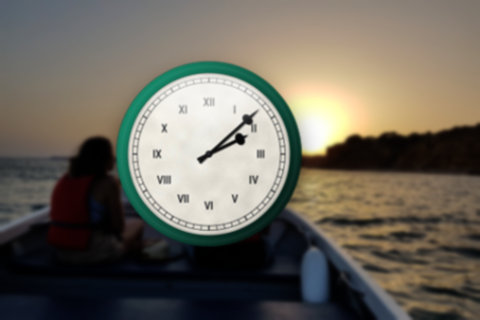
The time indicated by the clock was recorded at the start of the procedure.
2:08
